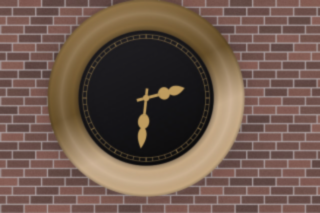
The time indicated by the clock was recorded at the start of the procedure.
2:31
